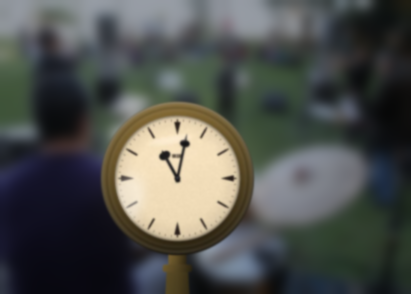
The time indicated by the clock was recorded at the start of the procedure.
11:02
